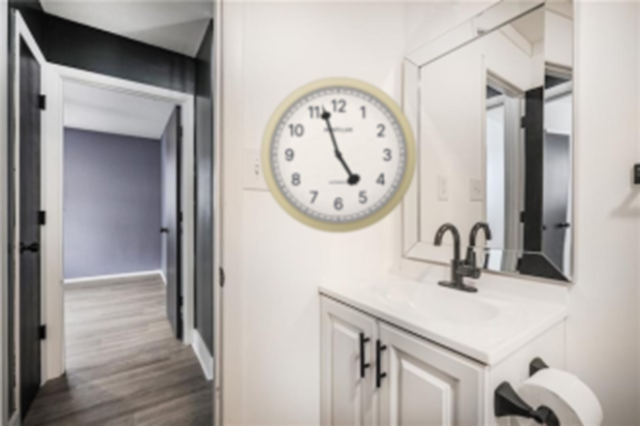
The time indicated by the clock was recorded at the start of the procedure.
4:57
